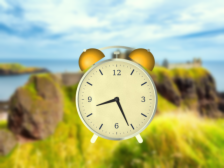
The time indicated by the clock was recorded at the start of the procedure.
8:26
